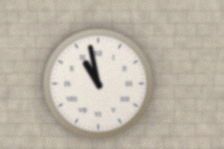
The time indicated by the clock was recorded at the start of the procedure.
10:58
